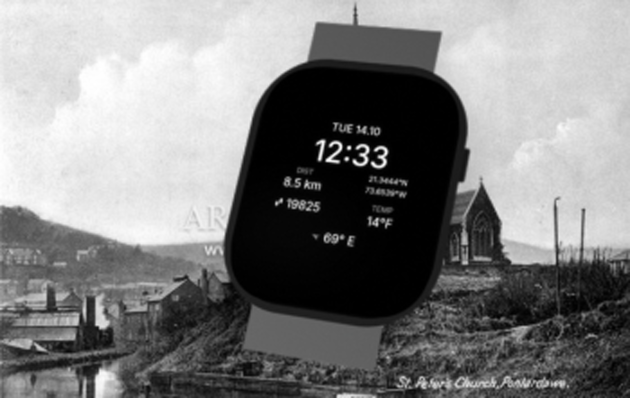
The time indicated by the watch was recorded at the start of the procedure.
12:33
